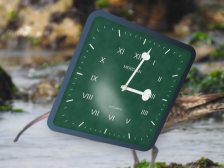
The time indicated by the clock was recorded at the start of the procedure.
3:02
